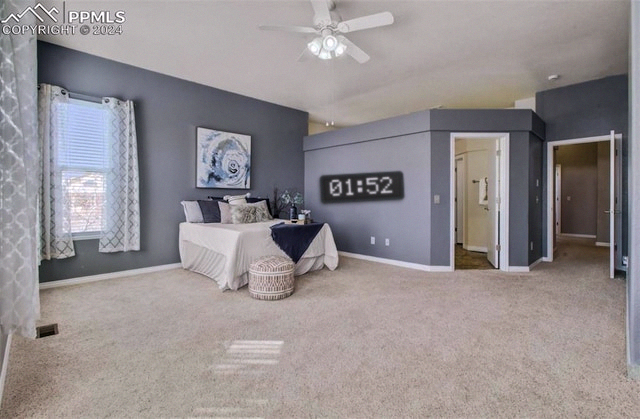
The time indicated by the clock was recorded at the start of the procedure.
1:52
